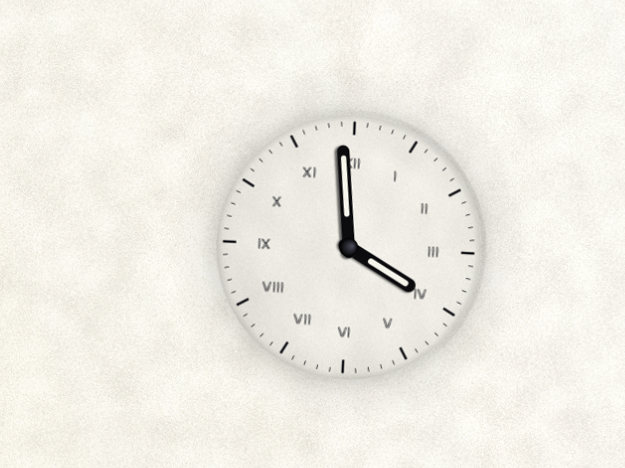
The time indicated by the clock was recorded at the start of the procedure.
3:59
